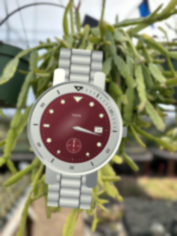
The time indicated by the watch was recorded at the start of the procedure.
3:17
